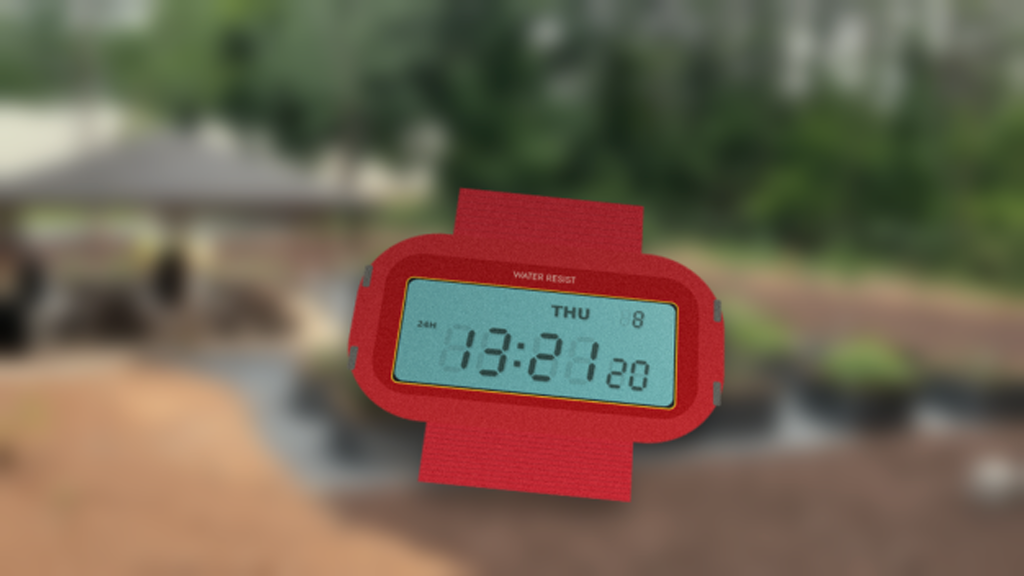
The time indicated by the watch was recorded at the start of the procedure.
13:21:20
